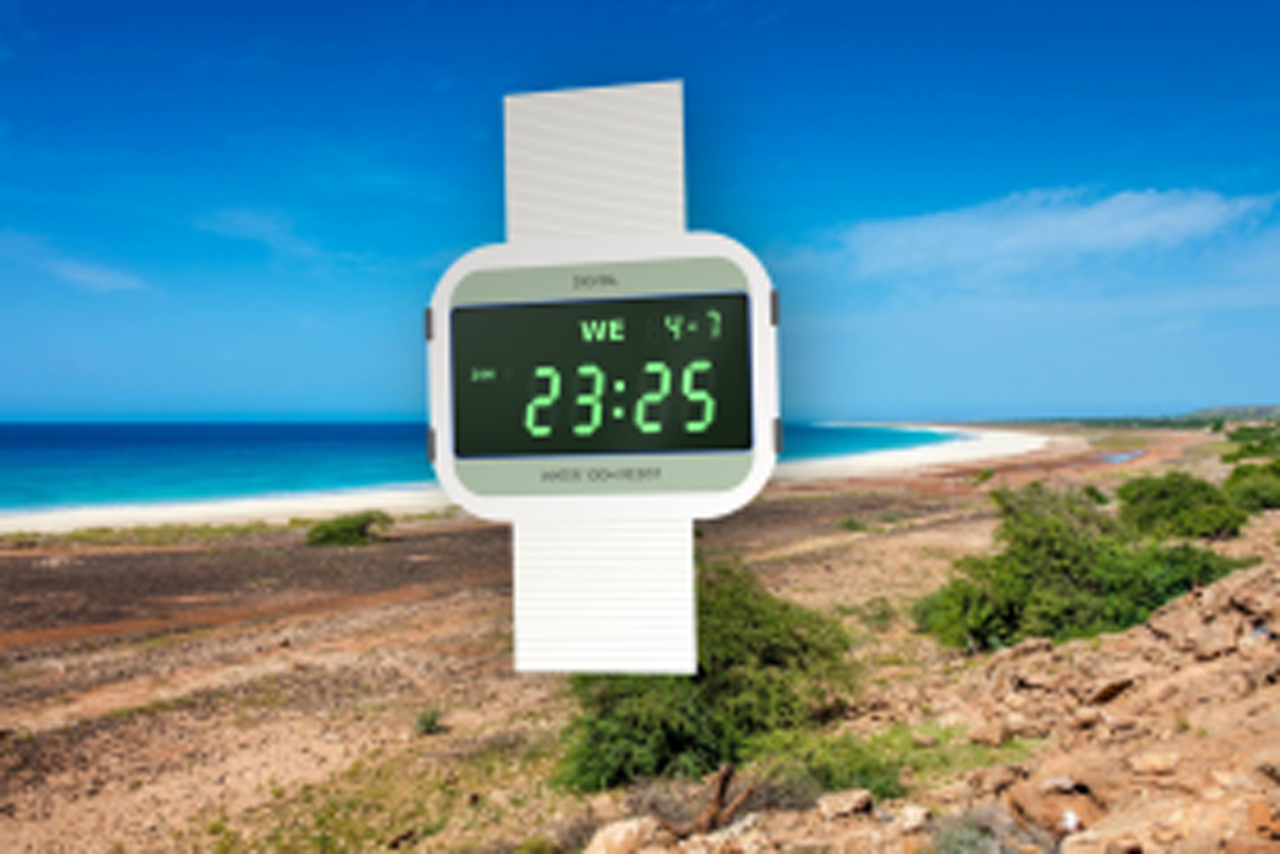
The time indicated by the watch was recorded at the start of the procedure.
23:25
